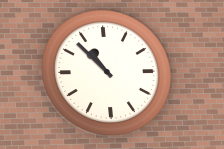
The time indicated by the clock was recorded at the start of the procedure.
10:53
